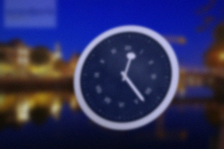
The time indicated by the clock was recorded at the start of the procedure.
12:23
